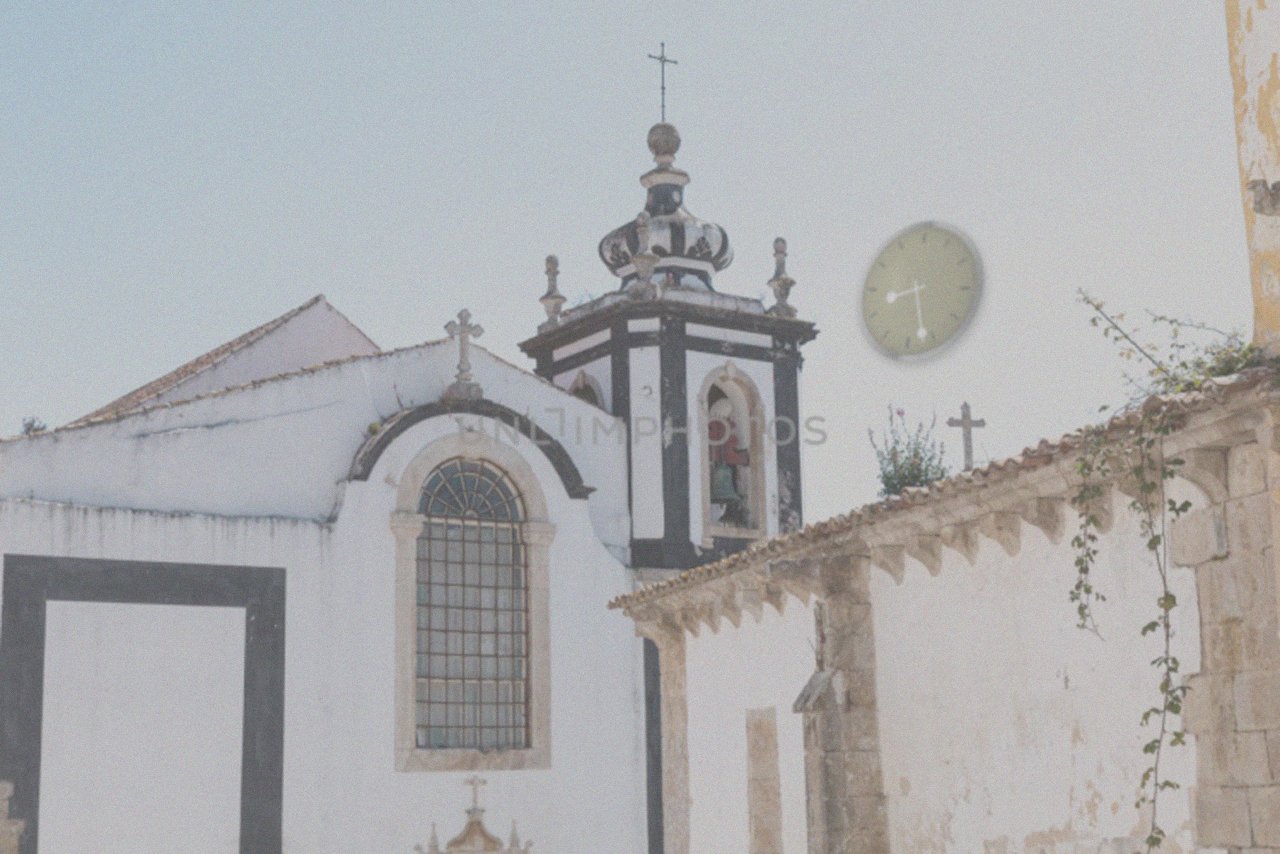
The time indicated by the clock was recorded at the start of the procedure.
8:27
